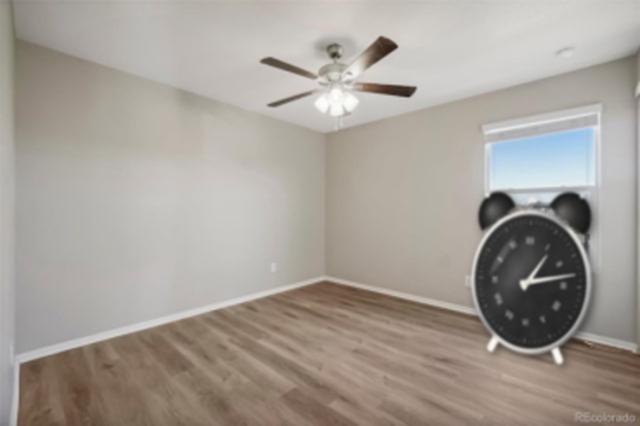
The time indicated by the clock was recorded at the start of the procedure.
1:13
